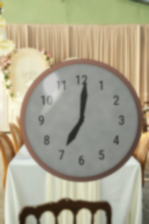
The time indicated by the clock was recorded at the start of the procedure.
7:01
